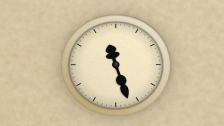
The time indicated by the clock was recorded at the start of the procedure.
11:27
